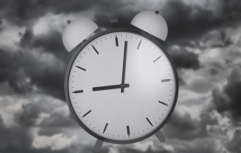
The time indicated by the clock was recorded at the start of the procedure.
9:02
